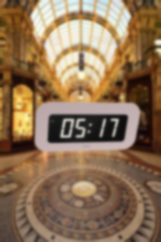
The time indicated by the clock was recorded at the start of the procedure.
5:17
